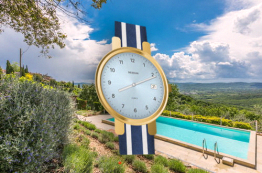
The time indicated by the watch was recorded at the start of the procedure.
8:11
